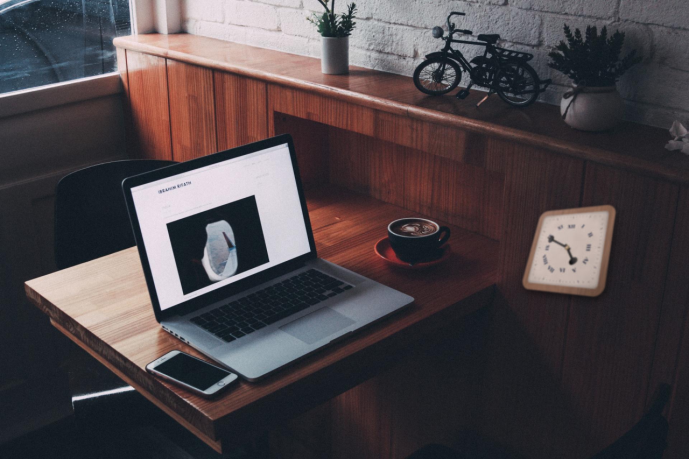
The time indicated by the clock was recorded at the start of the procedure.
4:49
